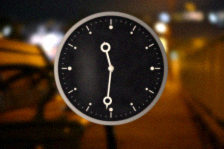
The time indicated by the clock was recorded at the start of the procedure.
11:31
